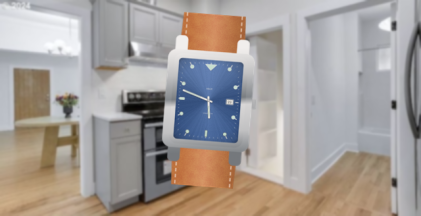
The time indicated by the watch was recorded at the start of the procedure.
5:48
